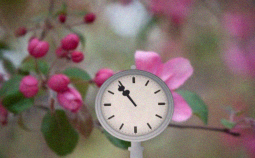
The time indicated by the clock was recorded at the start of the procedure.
10:54
